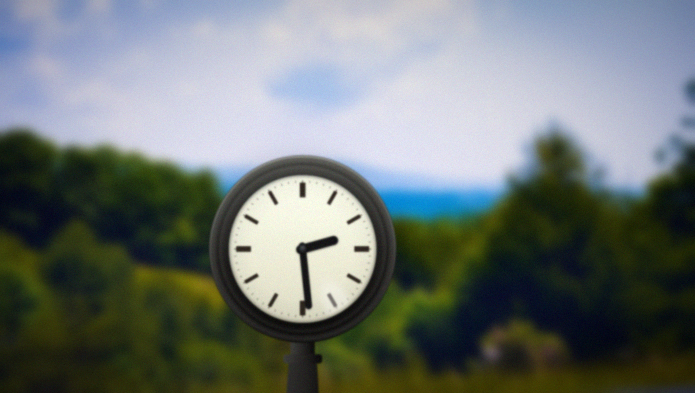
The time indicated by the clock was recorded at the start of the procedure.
2:29
